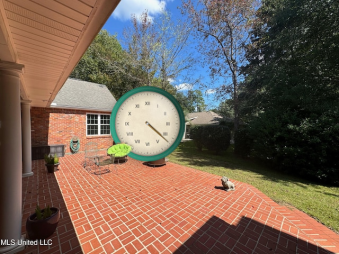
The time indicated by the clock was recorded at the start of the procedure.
4:22
